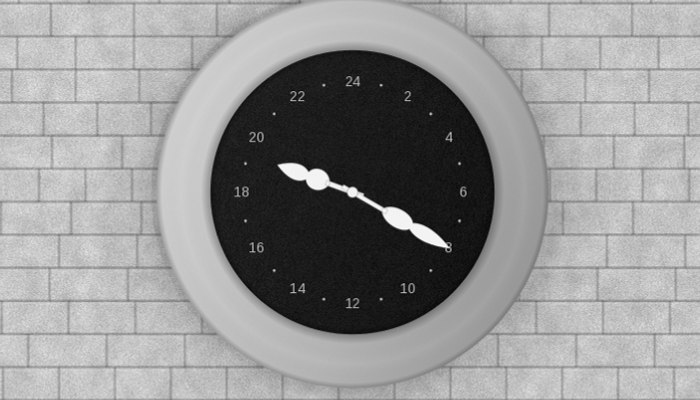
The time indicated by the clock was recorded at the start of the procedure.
19:20
